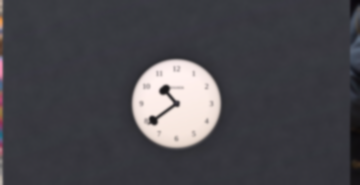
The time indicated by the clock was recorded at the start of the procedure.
10:39
